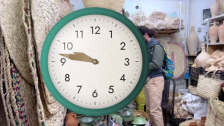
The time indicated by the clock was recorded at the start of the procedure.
9:47
